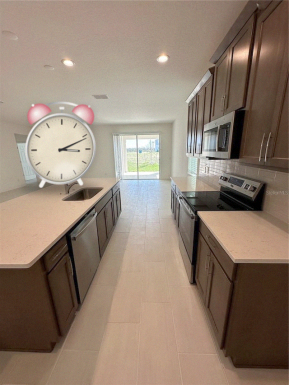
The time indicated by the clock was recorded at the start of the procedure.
3:11
